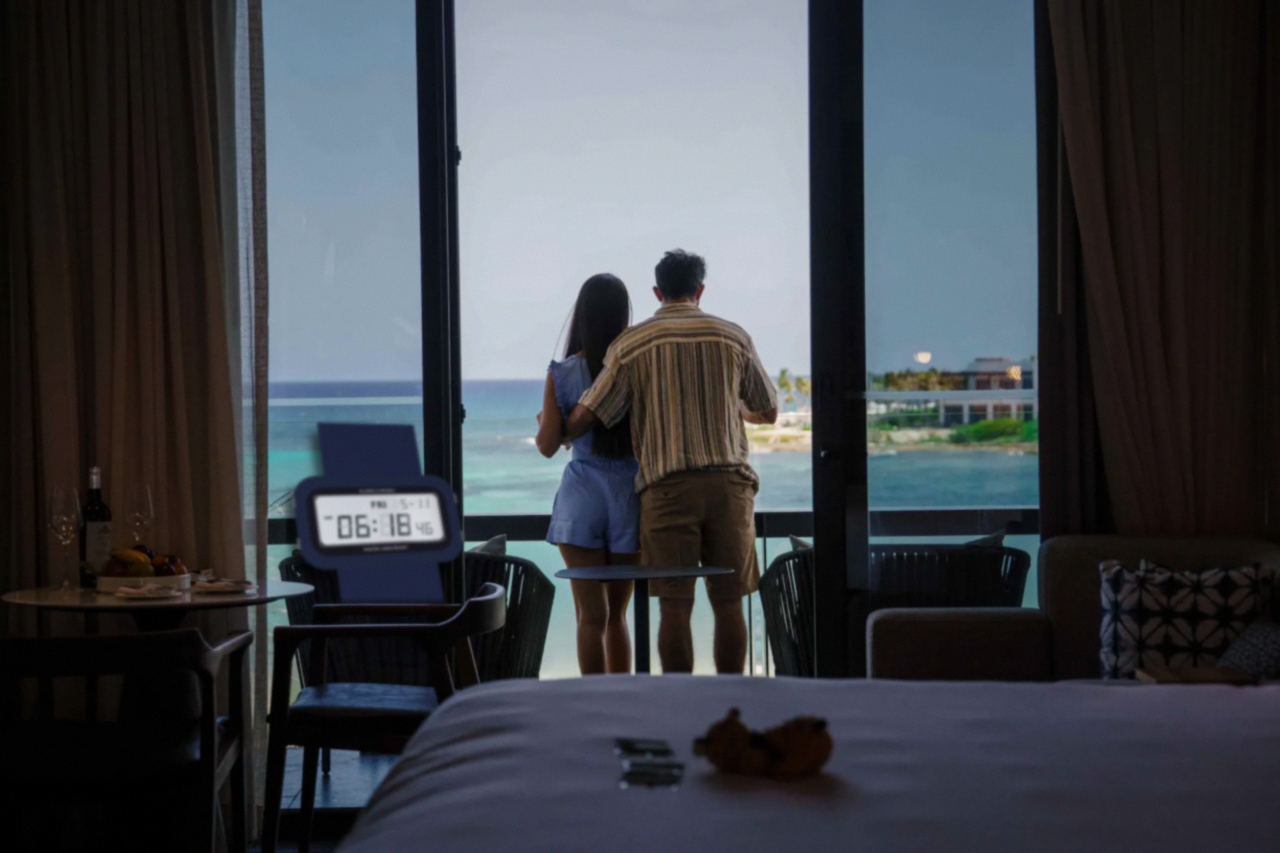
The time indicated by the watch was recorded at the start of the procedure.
6:18
